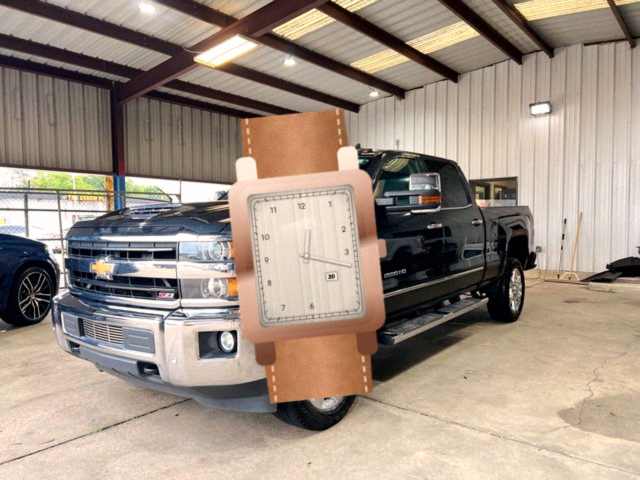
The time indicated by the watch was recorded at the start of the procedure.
12:18
